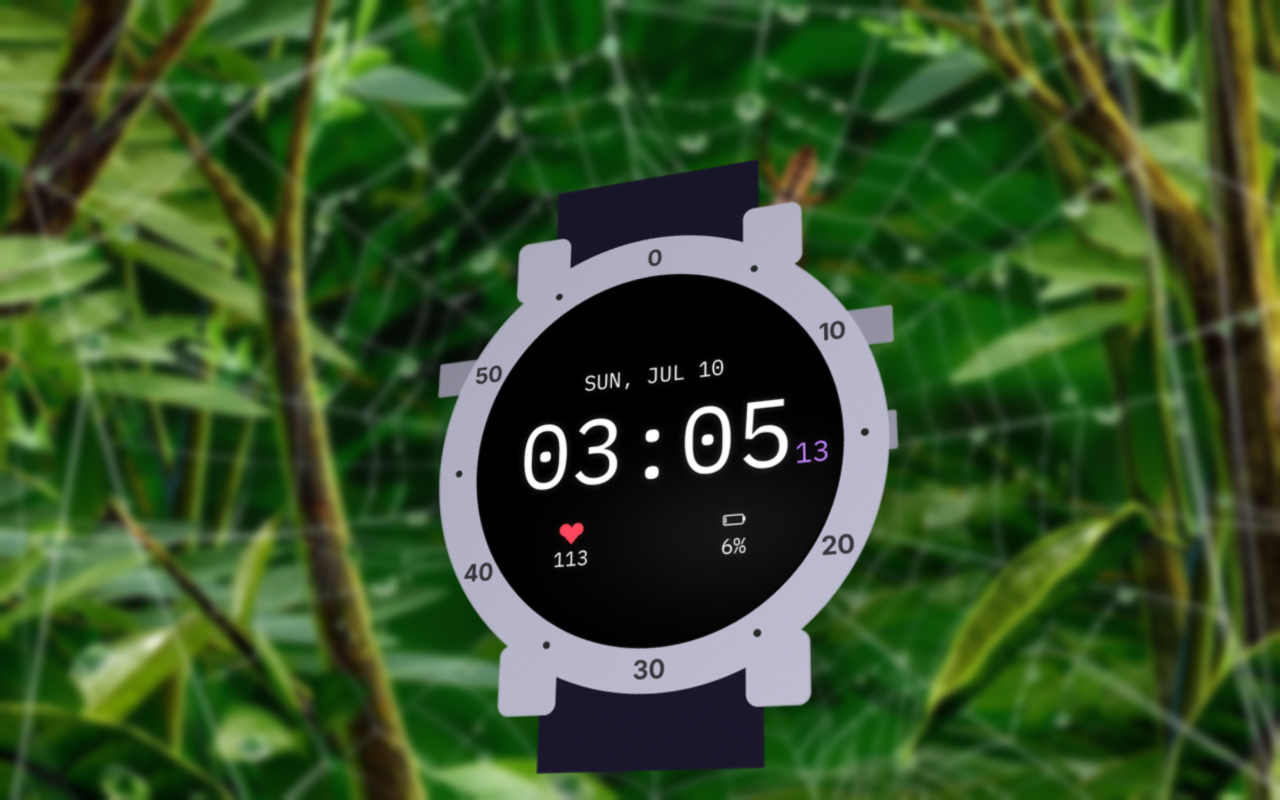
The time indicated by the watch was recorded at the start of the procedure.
3:05:13
